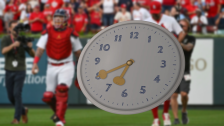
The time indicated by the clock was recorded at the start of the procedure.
6:40
